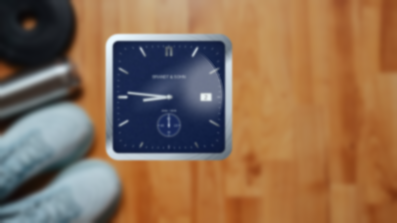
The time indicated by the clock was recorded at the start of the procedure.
8:46
